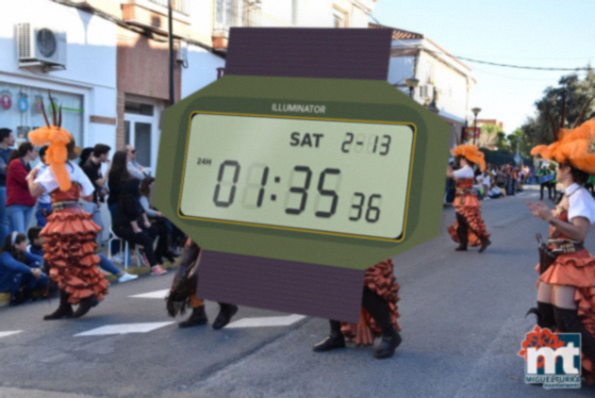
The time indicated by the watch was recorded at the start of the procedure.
1:35:36
